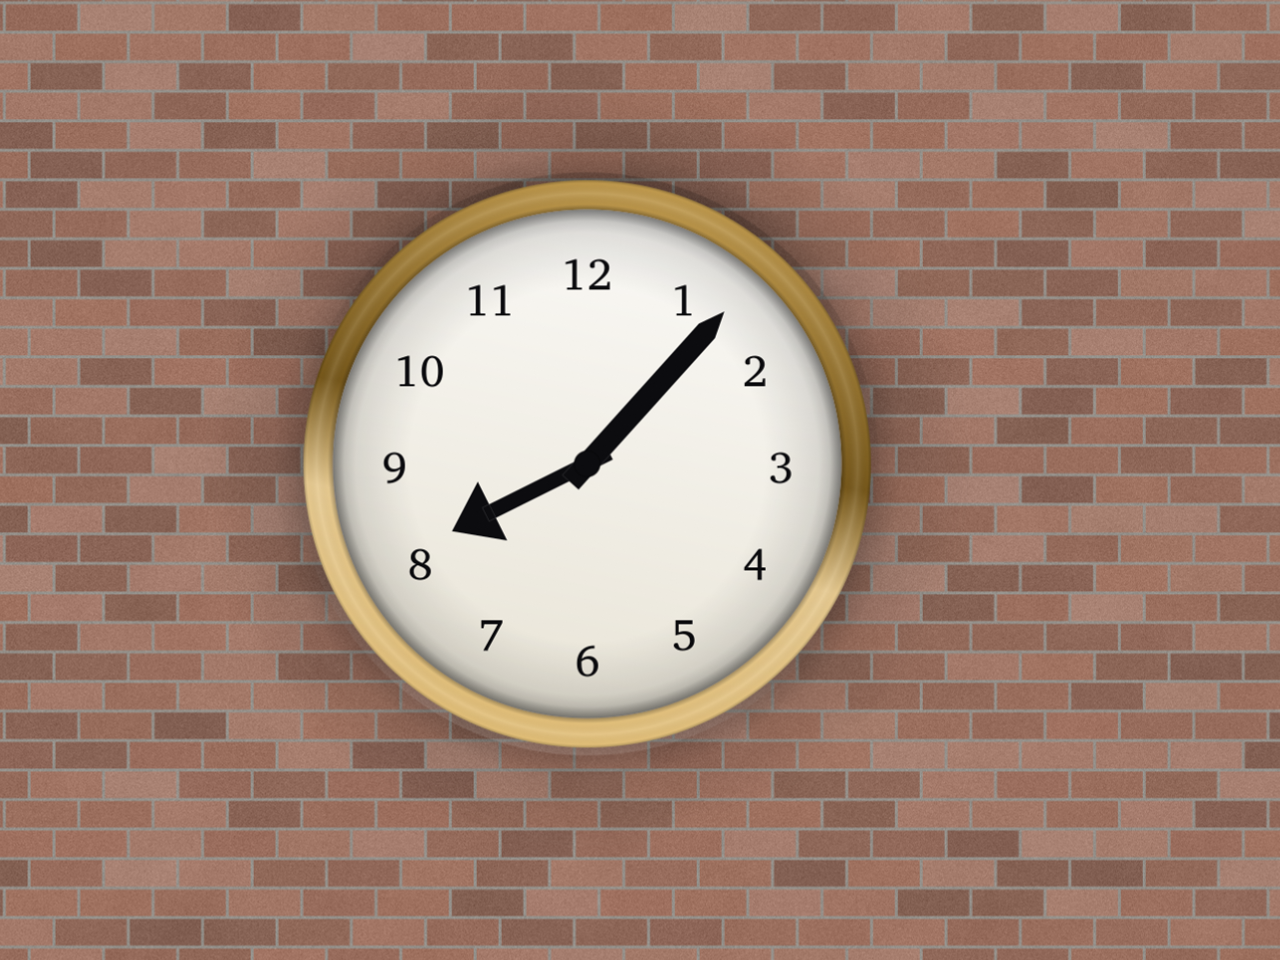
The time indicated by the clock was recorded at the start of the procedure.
8:07
